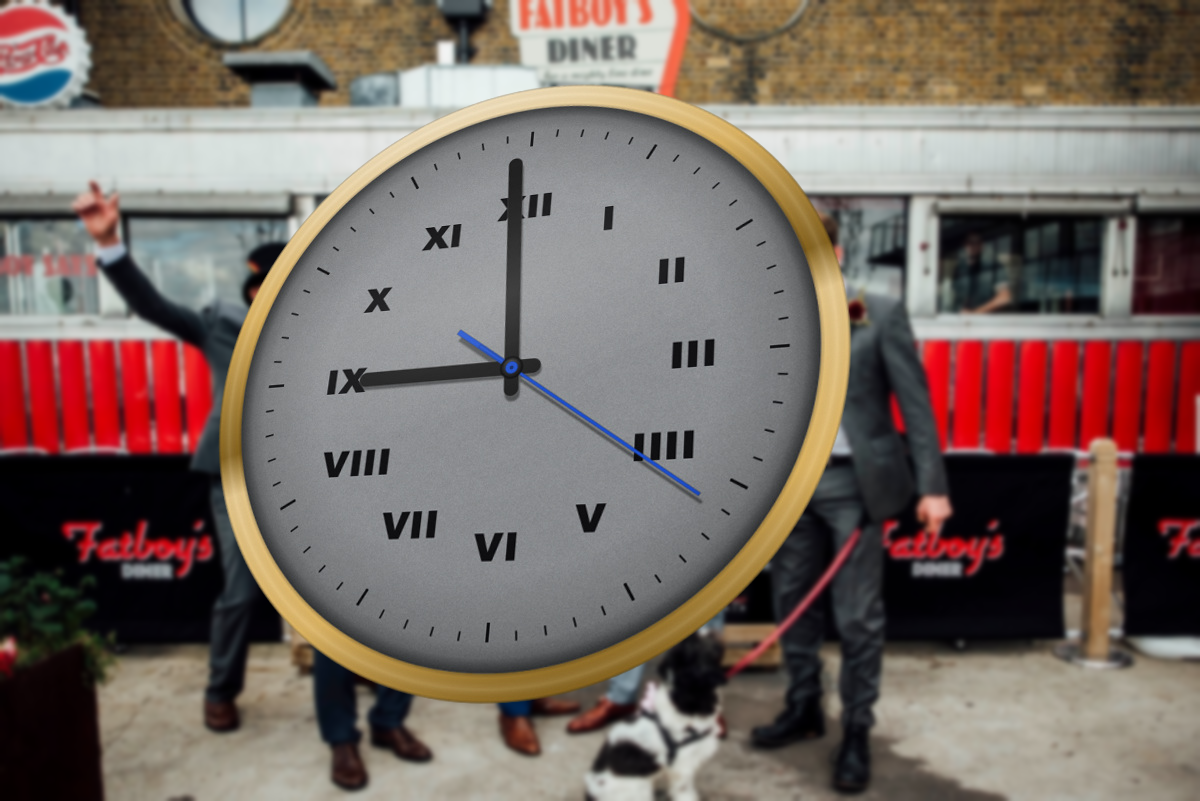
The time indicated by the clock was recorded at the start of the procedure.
8:59:21
